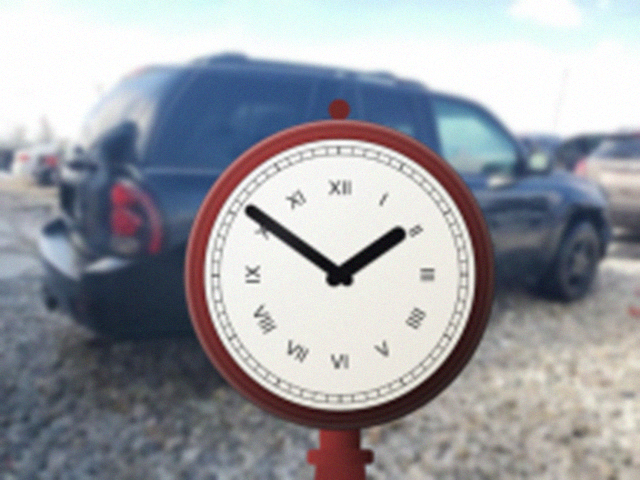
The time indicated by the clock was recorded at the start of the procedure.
1:51
